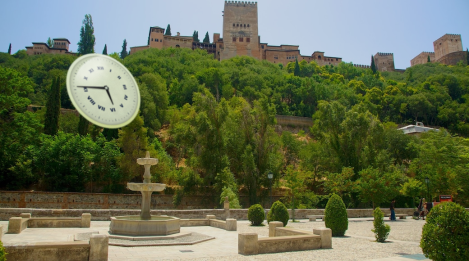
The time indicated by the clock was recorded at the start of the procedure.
5:46
